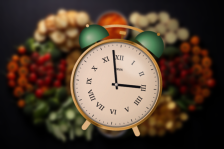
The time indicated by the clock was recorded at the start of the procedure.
2:58
